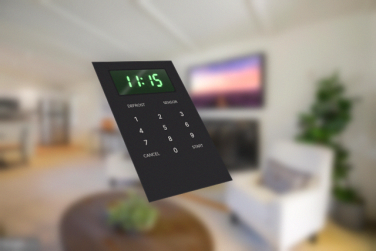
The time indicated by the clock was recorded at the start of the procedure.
11:15
